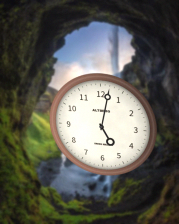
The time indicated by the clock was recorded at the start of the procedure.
5:02
